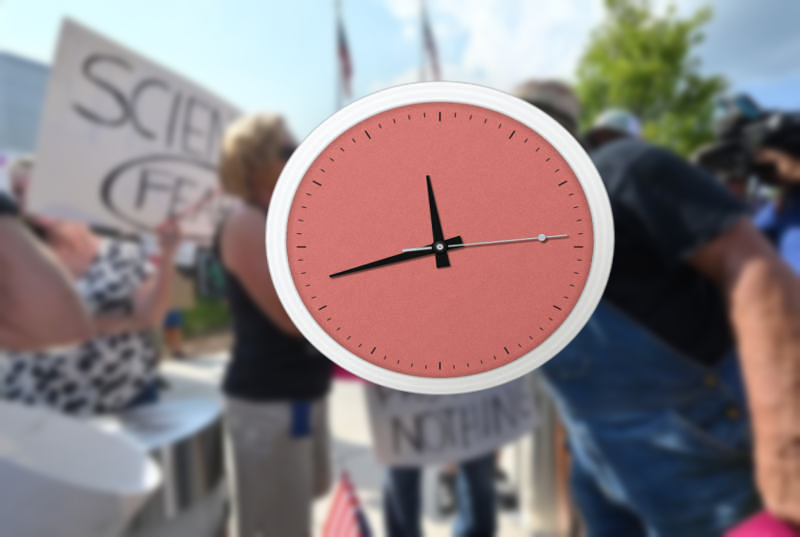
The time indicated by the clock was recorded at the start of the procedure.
11:42:14
